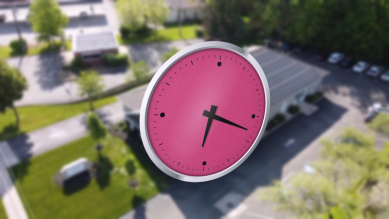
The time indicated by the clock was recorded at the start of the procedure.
6:18
